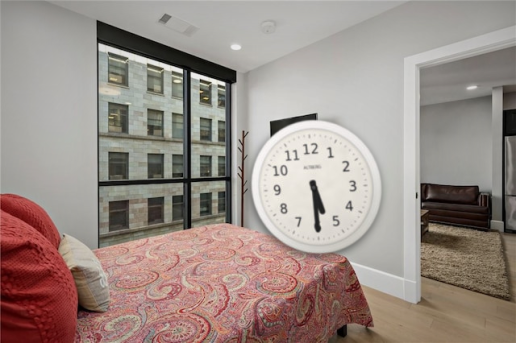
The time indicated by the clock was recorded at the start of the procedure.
5:30
